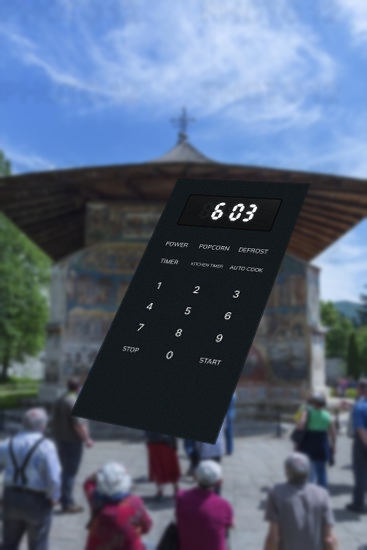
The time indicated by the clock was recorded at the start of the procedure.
6:03
